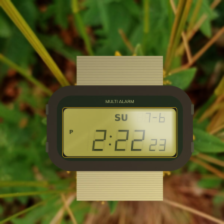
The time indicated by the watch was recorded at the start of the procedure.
2:22:23
